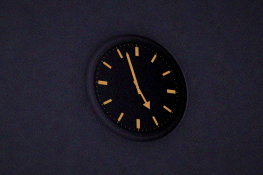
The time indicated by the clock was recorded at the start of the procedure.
4:57
